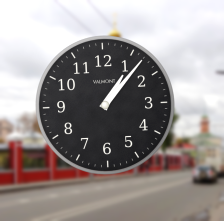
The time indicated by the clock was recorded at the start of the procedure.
1:07
